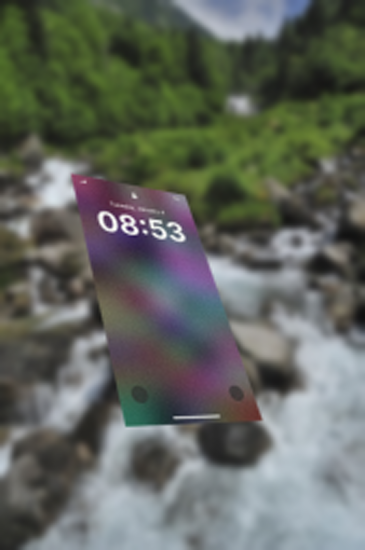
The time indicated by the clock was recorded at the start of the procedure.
8:53
